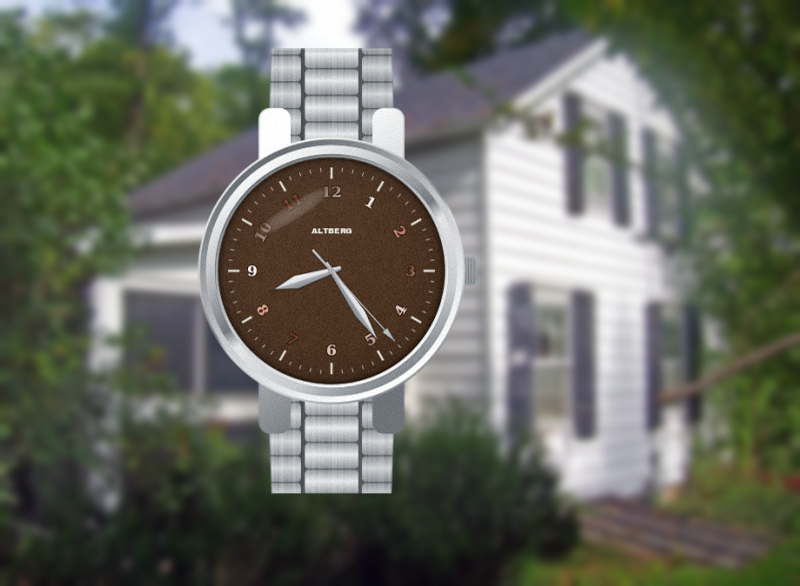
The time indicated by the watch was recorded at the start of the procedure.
8:24:23
